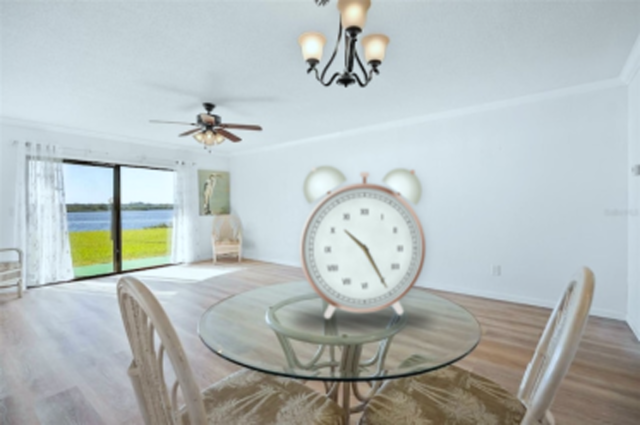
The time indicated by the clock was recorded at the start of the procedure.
10:25
